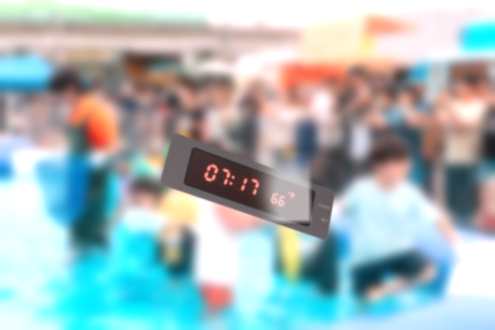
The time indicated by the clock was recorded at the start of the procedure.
7:17
